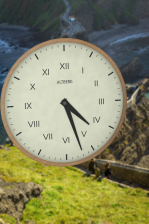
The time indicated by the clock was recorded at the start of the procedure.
4:27
